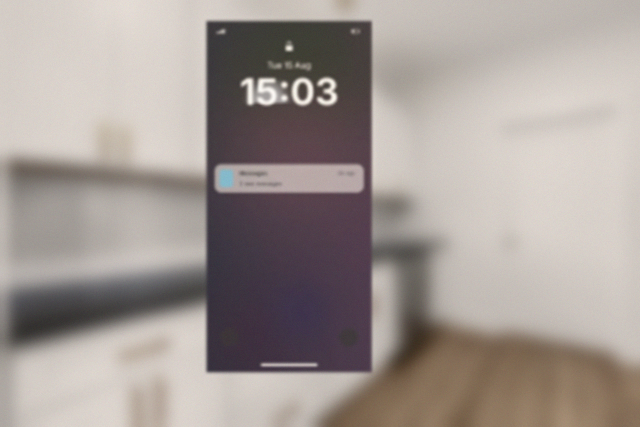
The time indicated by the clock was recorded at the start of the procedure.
15:03
